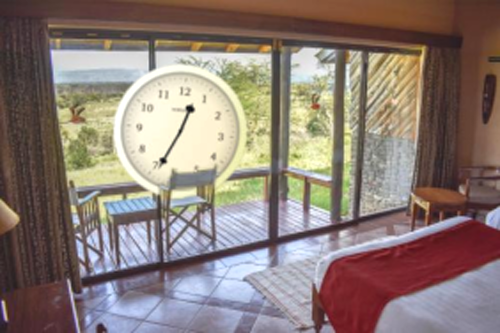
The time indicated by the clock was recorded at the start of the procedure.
12:34
